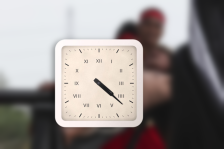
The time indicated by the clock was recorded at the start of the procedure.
4:22
